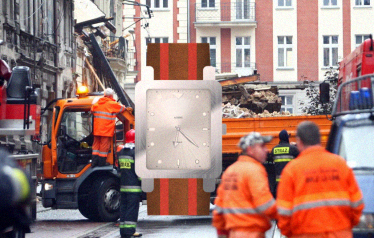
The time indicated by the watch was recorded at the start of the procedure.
6:22
